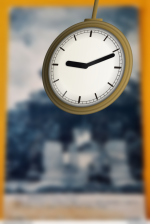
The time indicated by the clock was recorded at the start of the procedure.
9:11
